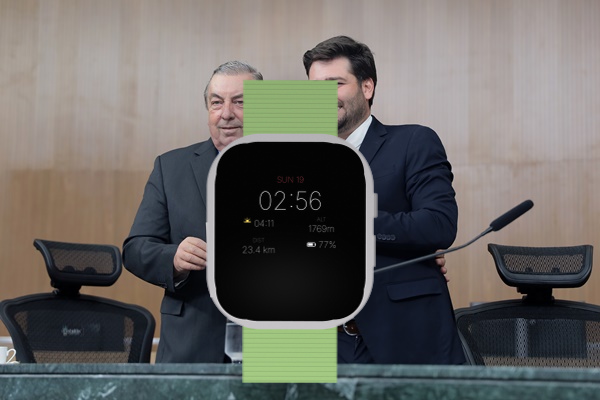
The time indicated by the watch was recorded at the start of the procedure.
2:56
